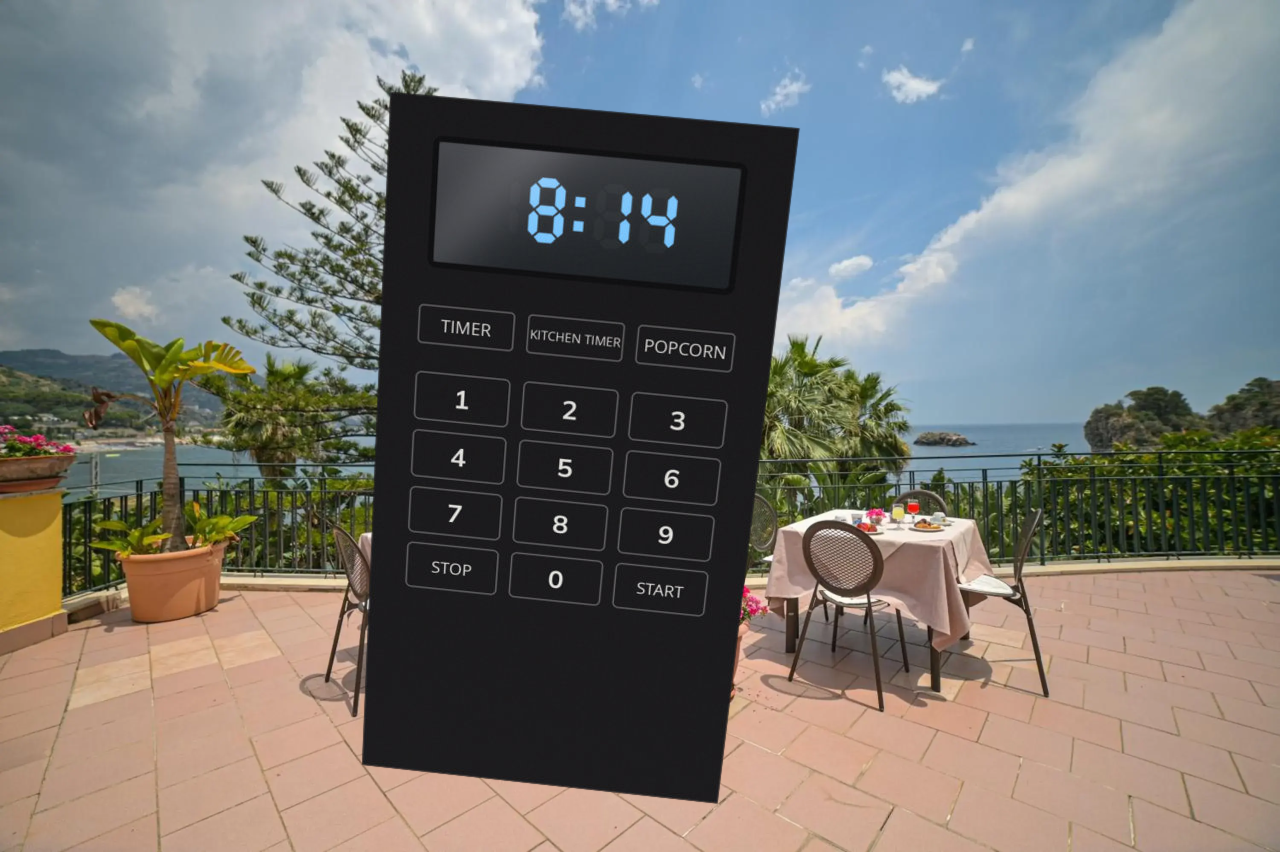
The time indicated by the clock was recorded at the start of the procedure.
8:14
